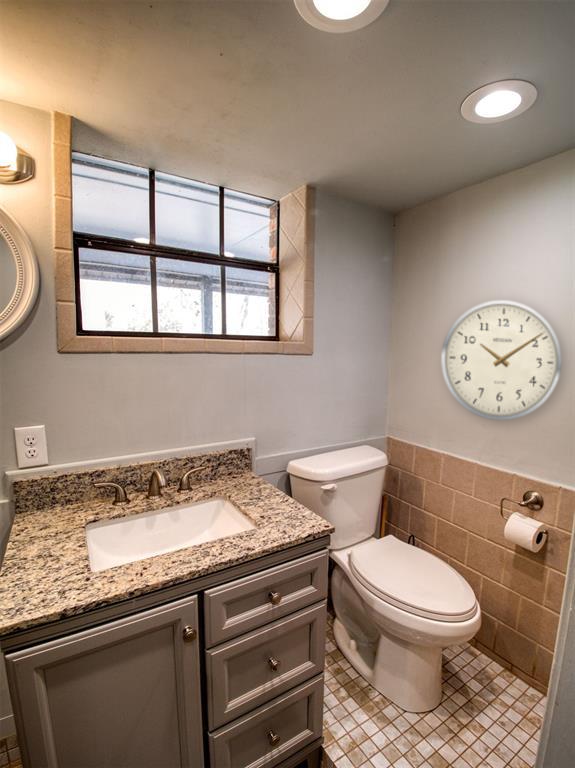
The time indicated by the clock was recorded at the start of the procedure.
10:09
